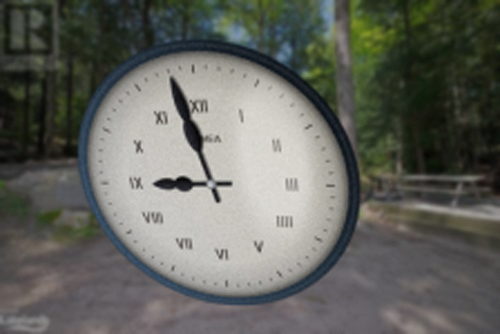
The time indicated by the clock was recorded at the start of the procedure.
8:58
